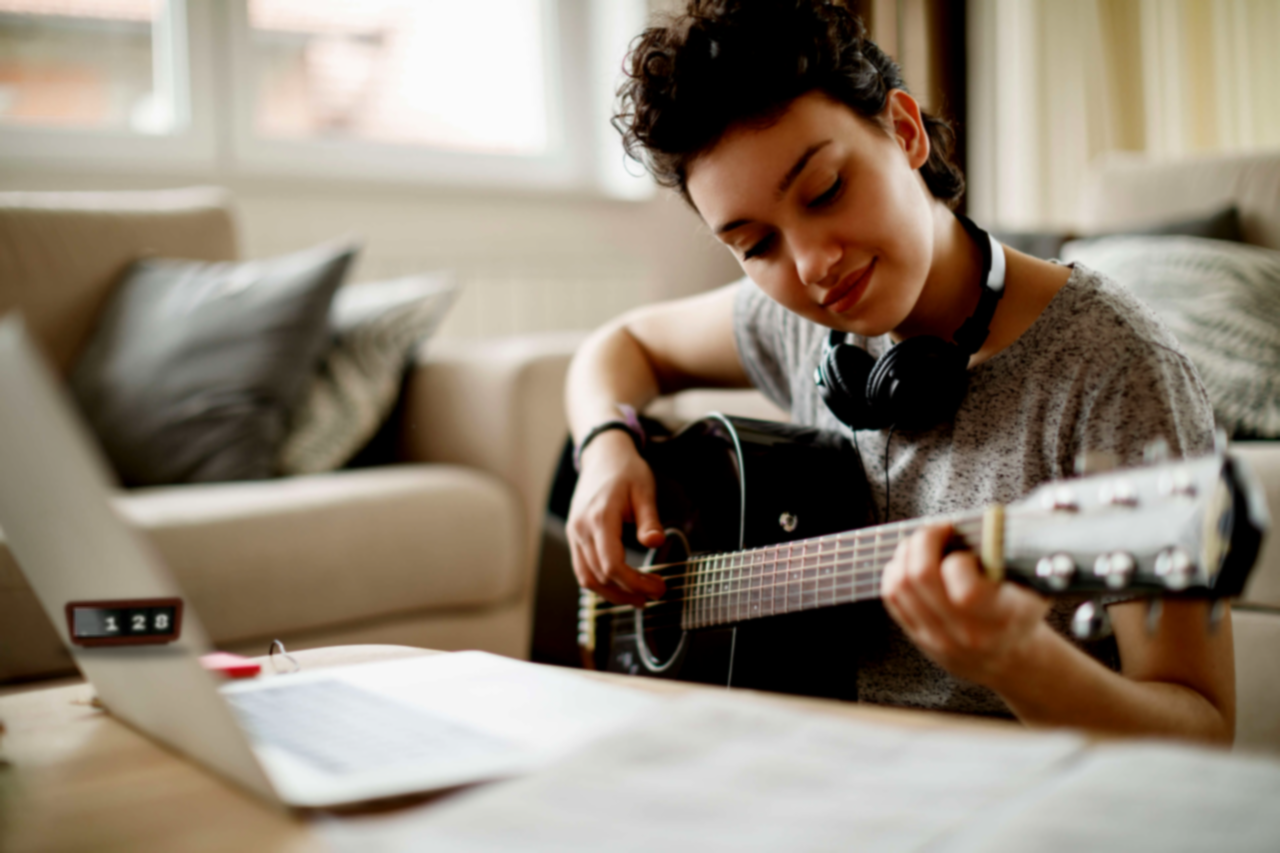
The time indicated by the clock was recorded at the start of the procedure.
1:28
